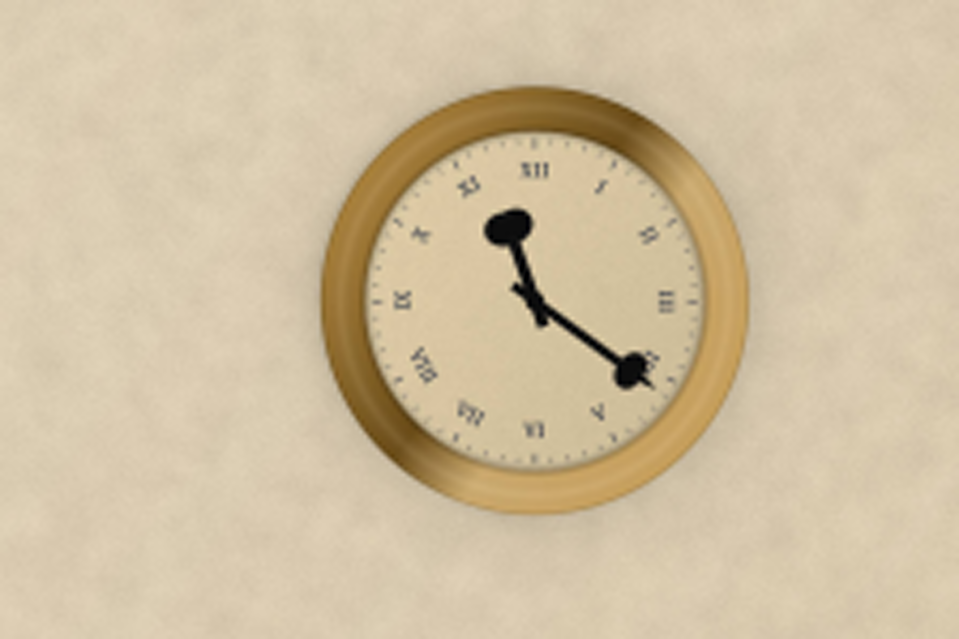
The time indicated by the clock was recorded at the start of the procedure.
11:21
